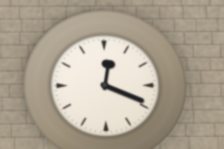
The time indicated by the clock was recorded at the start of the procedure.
12:19
